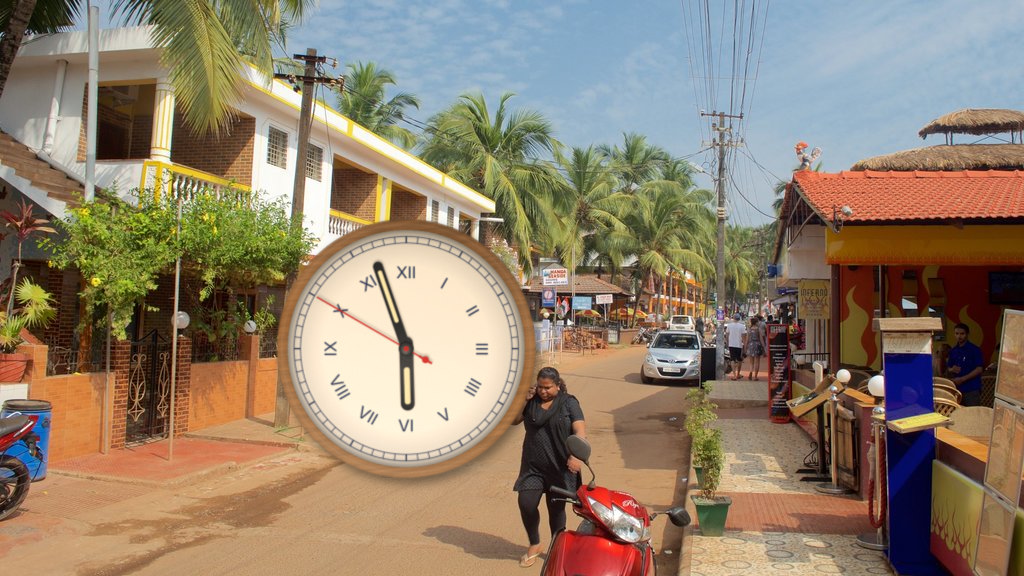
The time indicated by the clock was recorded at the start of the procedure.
5:56:50
